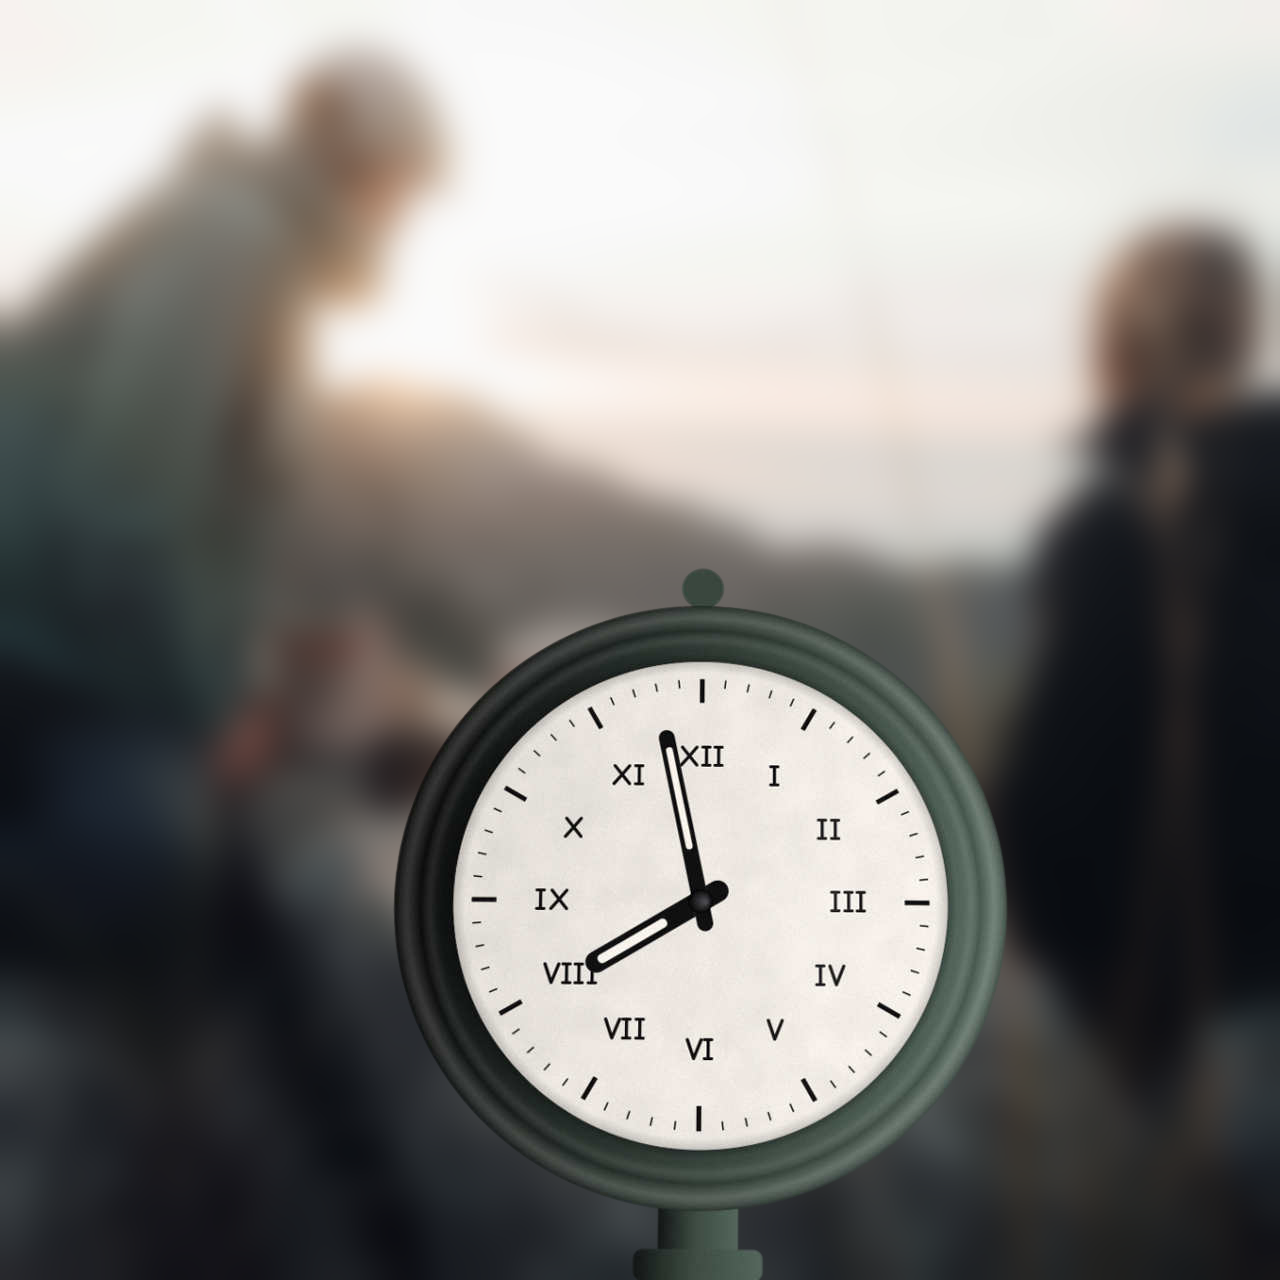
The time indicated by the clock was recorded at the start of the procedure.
7:58
